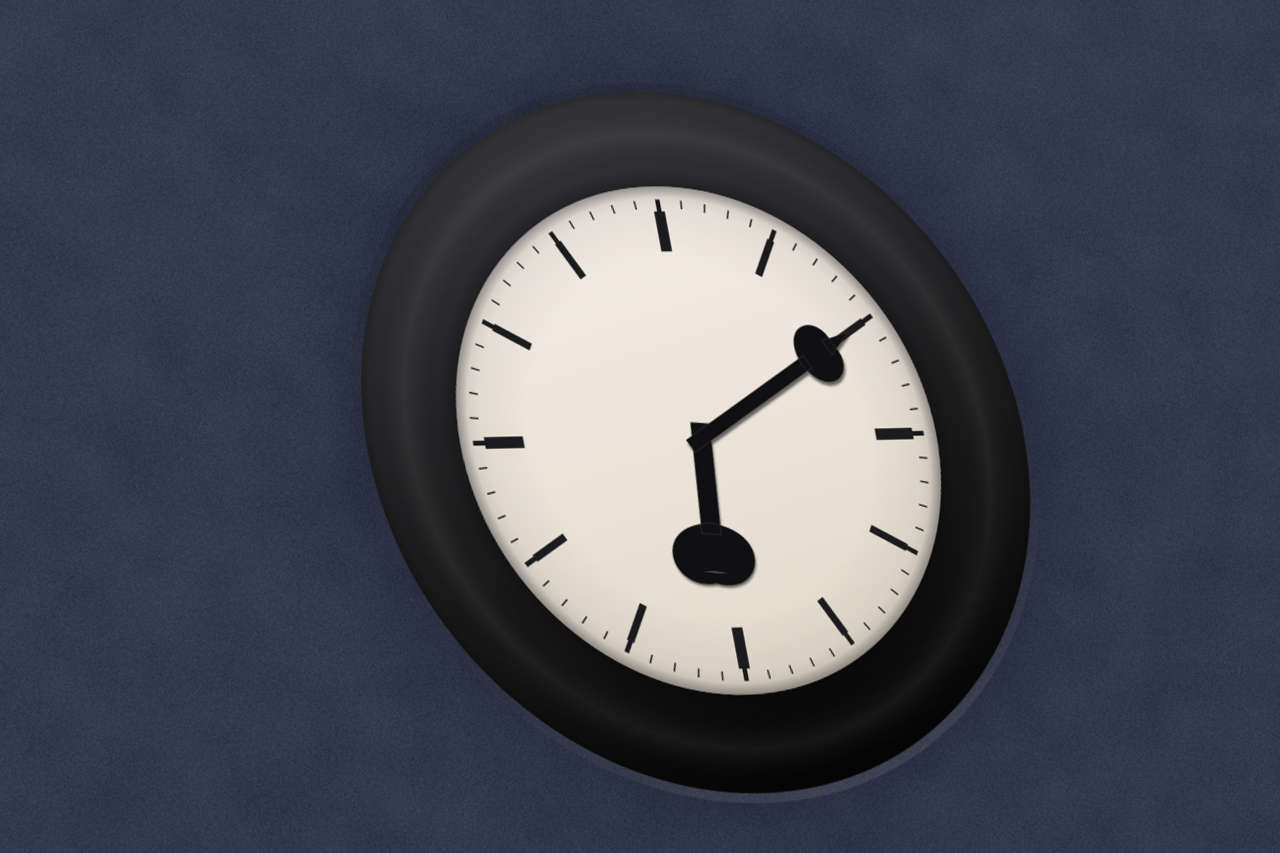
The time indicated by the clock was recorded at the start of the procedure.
6:10
